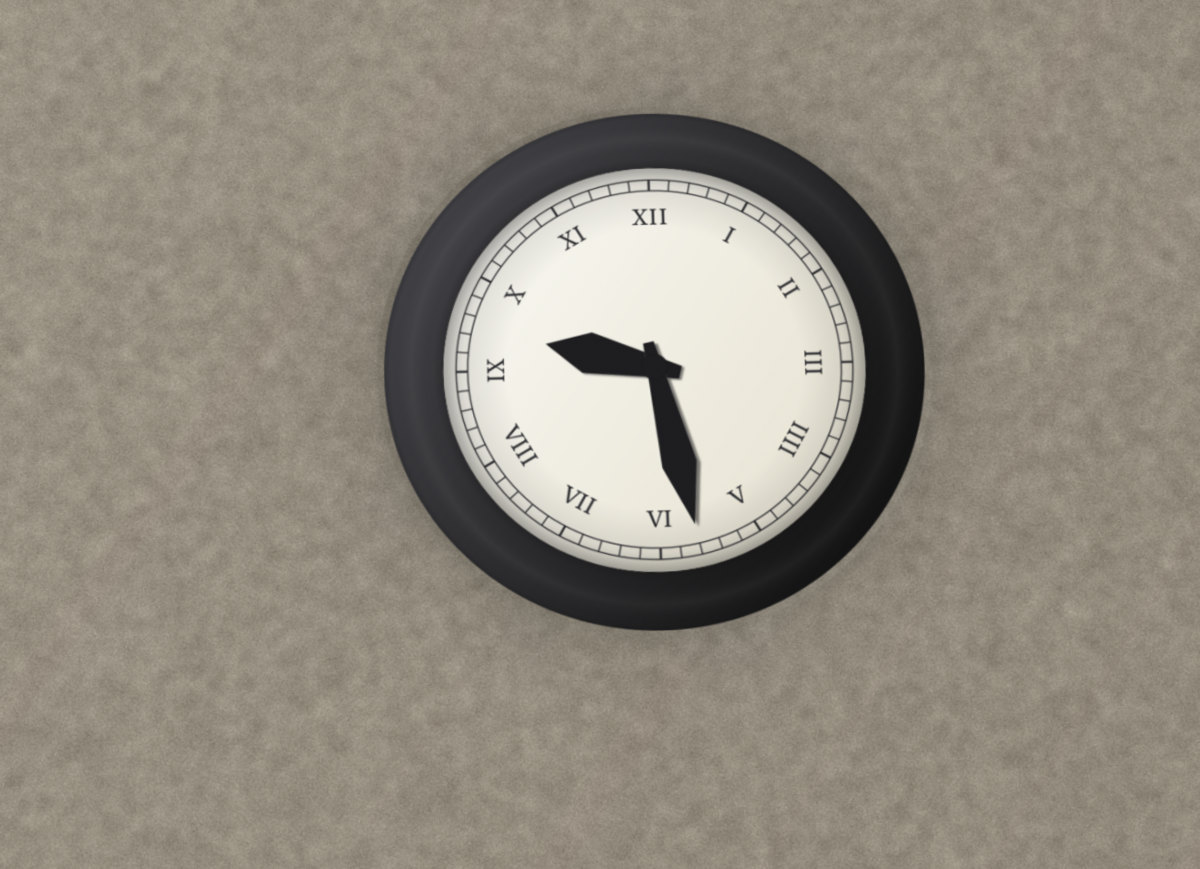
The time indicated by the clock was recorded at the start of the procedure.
9:28
